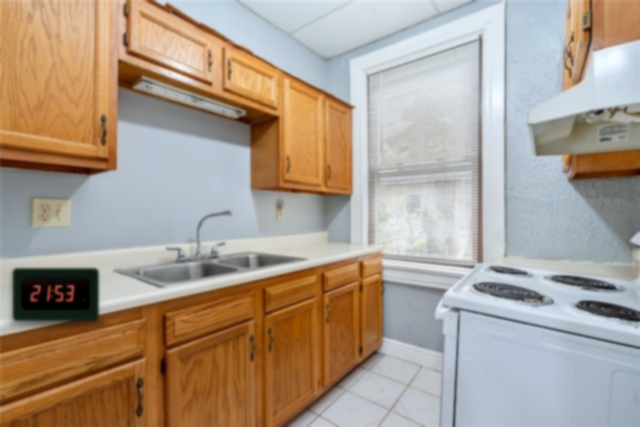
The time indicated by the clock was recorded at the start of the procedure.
21:53
